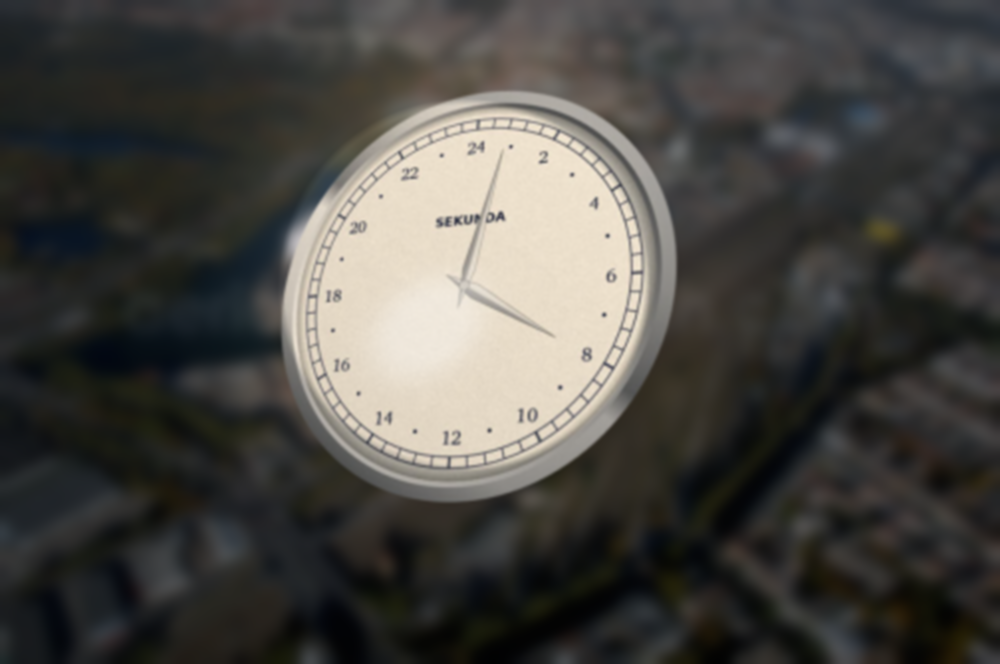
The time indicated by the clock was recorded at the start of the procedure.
8:02
